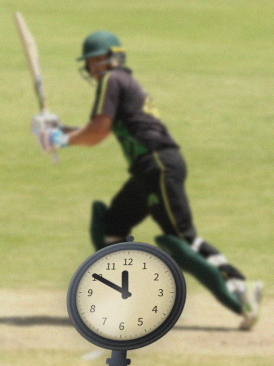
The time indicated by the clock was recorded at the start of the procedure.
11:50
